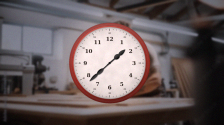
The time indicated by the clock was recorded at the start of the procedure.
1:38
